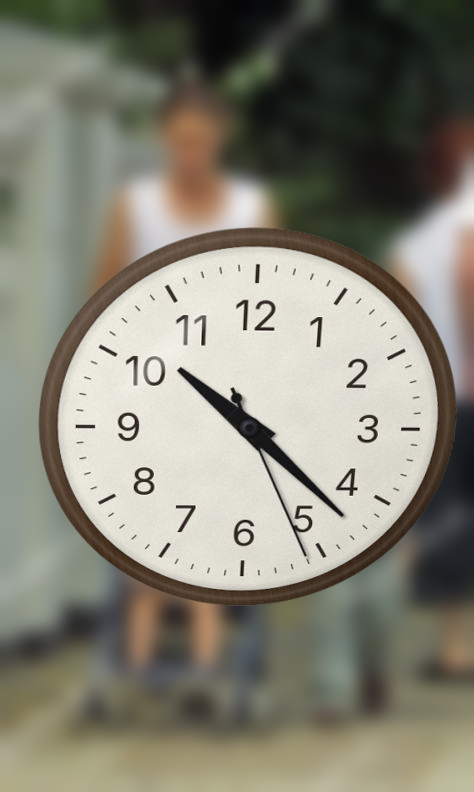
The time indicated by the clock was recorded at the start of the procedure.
10:22:26
